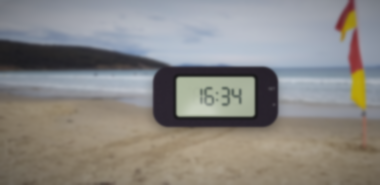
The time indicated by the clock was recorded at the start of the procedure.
16:34
